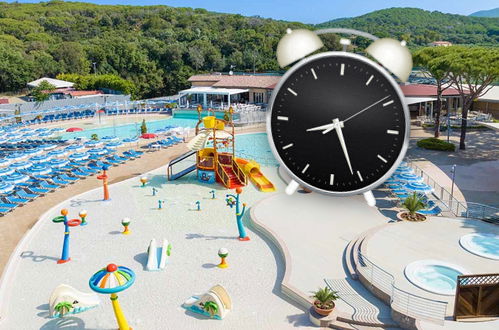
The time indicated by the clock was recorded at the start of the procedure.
8:26:09
